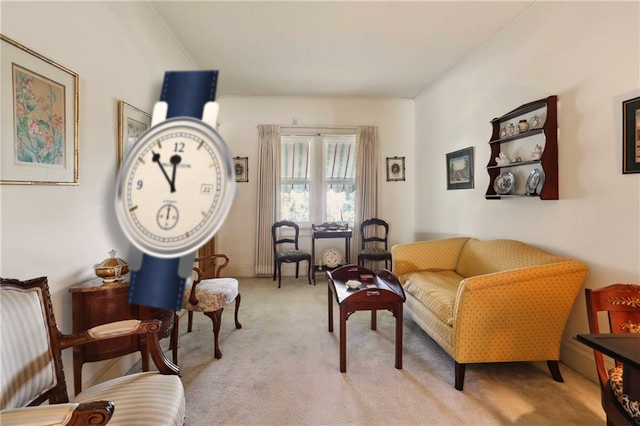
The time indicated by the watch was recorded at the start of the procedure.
11:53
